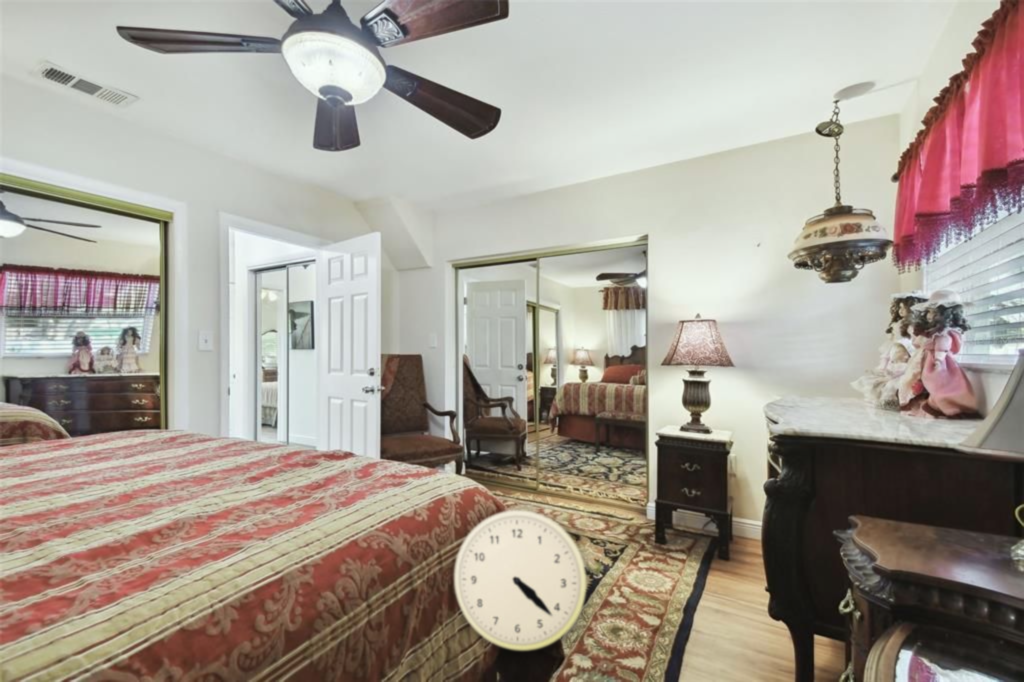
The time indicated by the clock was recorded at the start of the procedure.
4:22
